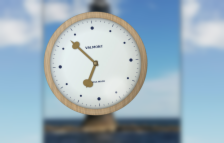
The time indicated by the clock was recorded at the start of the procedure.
6:53
